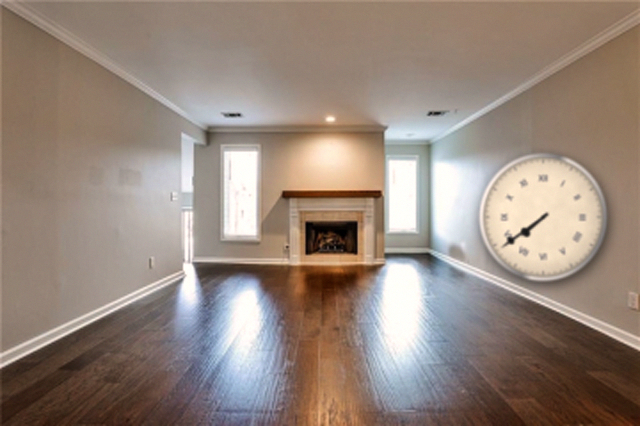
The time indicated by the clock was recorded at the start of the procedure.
7:39
